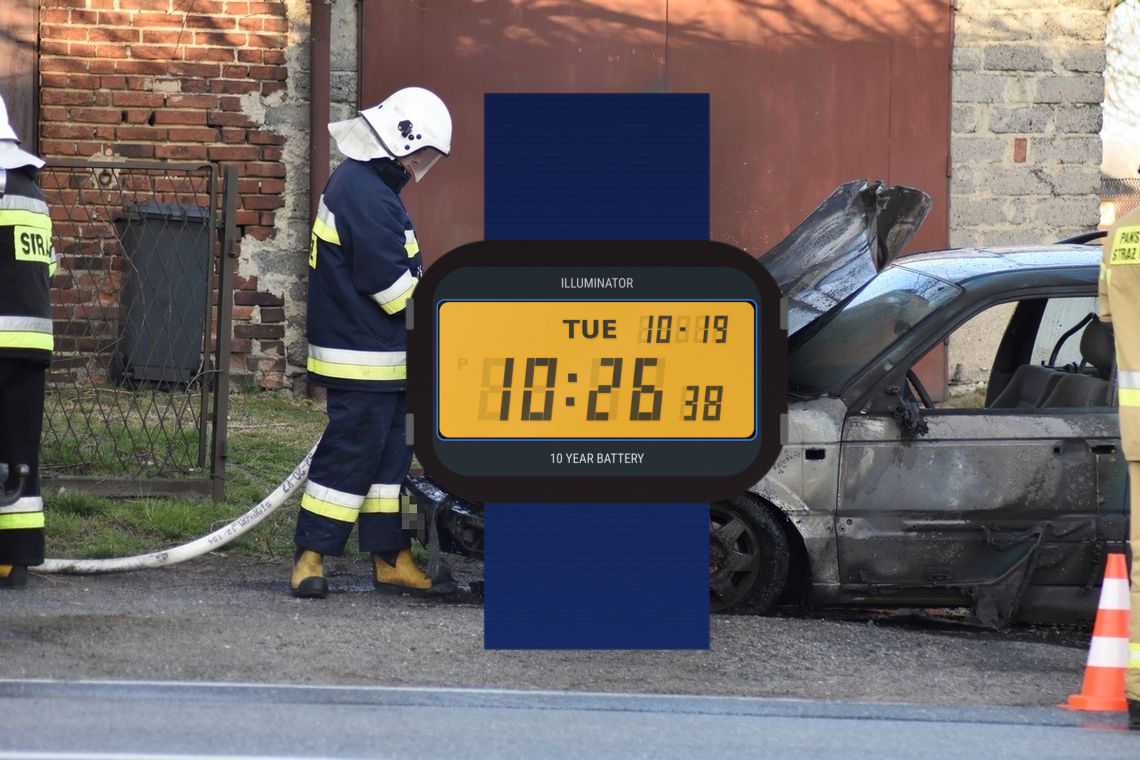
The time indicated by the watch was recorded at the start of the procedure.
10:26:38
